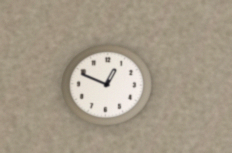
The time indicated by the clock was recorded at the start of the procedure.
12:49
